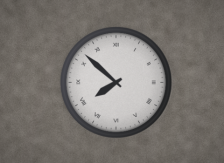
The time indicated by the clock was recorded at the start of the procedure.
7:52
